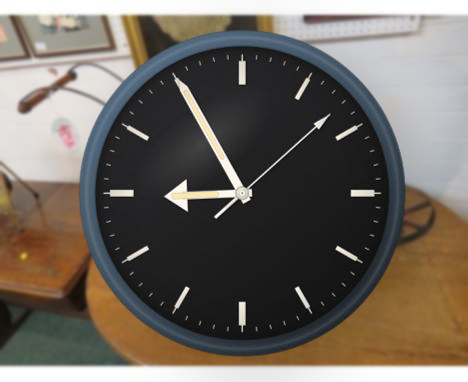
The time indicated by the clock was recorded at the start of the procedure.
8:55:08
